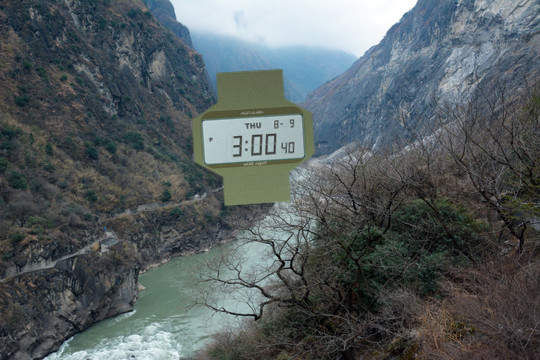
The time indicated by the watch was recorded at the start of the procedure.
3:00:40
